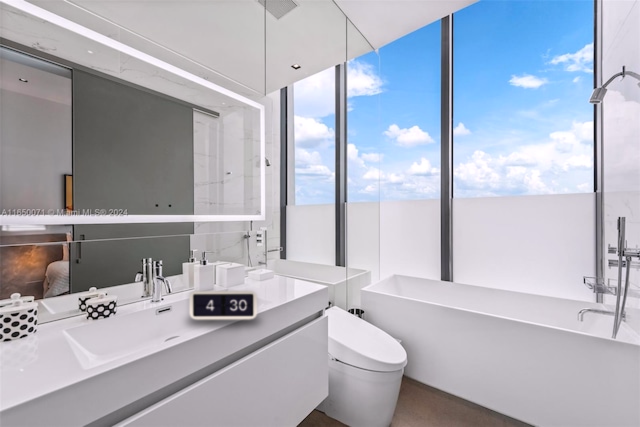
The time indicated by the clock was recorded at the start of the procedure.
4:30
